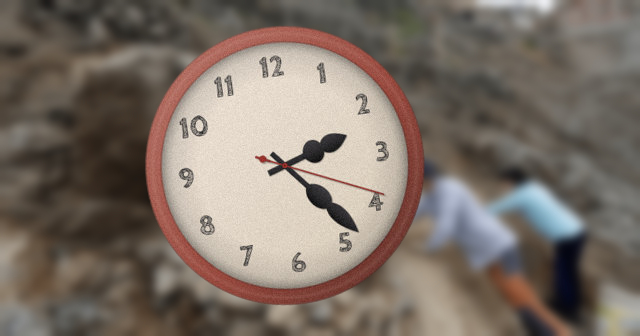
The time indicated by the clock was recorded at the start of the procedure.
2:23:19
